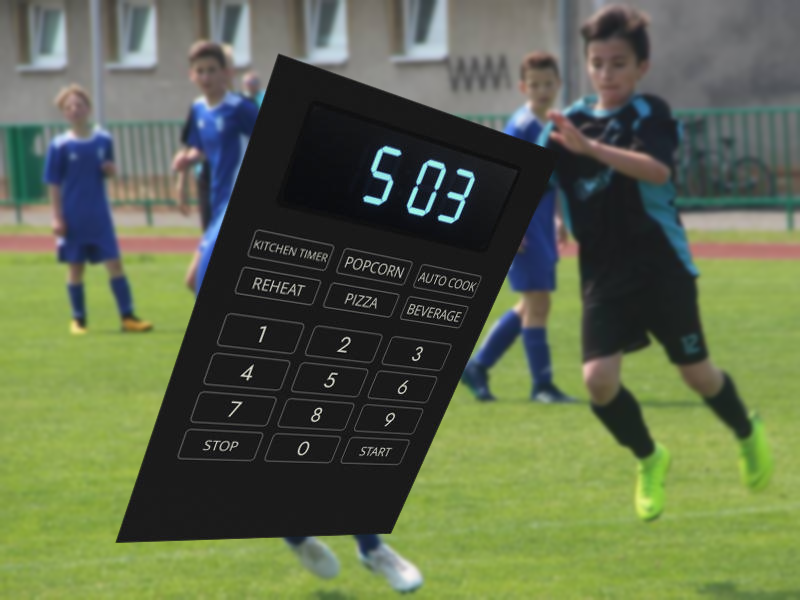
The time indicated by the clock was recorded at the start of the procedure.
5:03
